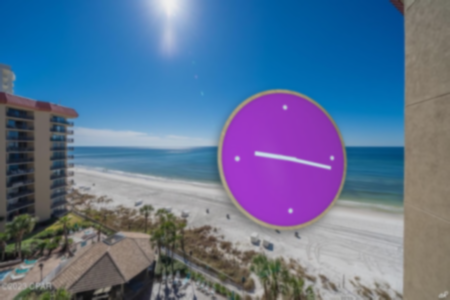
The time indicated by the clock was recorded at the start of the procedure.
9:17
